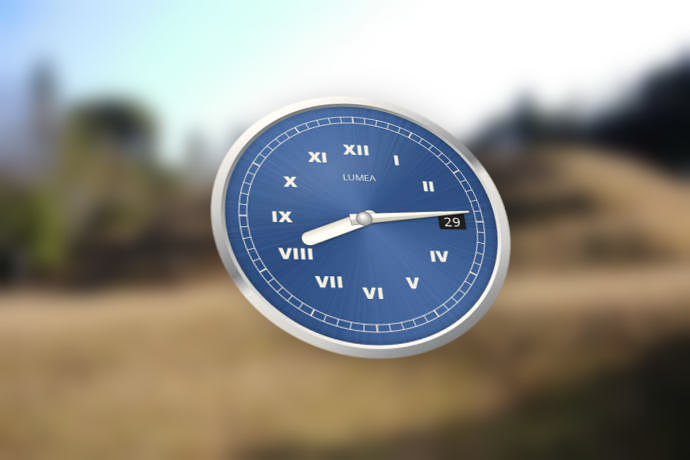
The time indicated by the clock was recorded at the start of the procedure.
8:14
